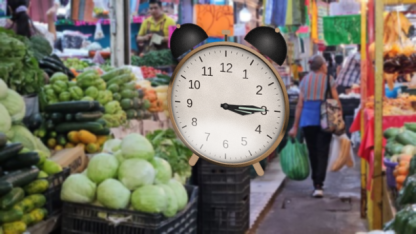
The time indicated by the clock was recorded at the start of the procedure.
3:15
